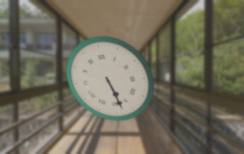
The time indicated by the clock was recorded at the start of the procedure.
5:28
